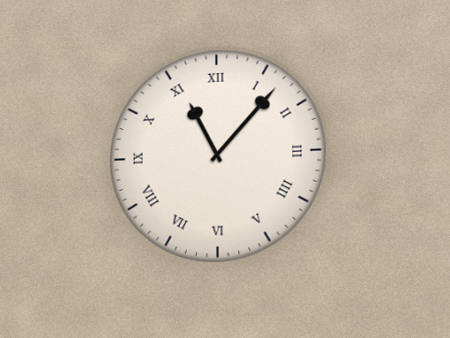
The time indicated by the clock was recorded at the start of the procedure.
11:07
